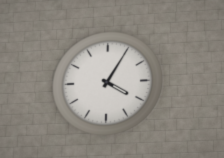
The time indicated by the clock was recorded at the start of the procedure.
4:05
